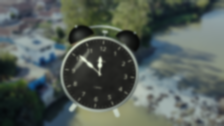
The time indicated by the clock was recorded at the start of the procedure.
11:51
